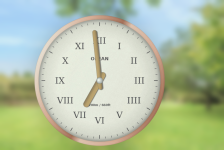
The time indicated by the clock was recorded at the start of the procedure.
6:59
